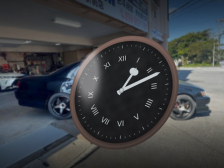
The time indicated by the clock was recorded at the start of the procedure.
1:12
